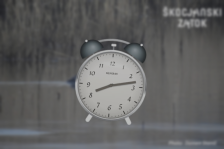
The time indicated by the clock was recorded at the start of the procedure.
8:13
